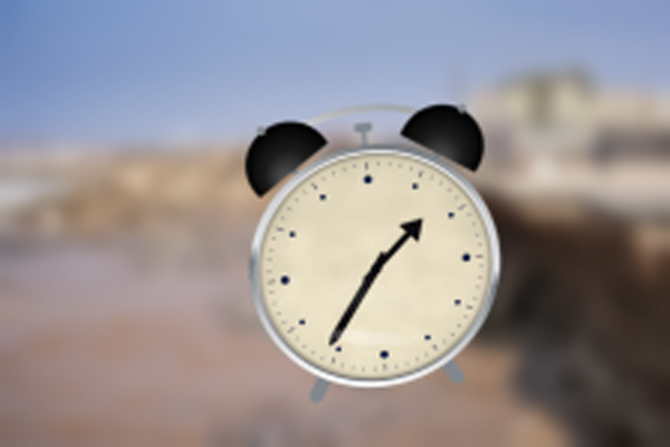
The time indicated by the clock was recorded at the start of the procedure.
1:36
